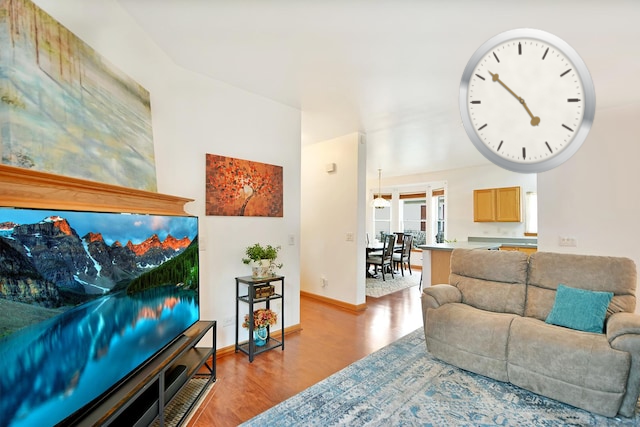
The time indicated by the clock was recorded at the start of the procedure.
4:52
